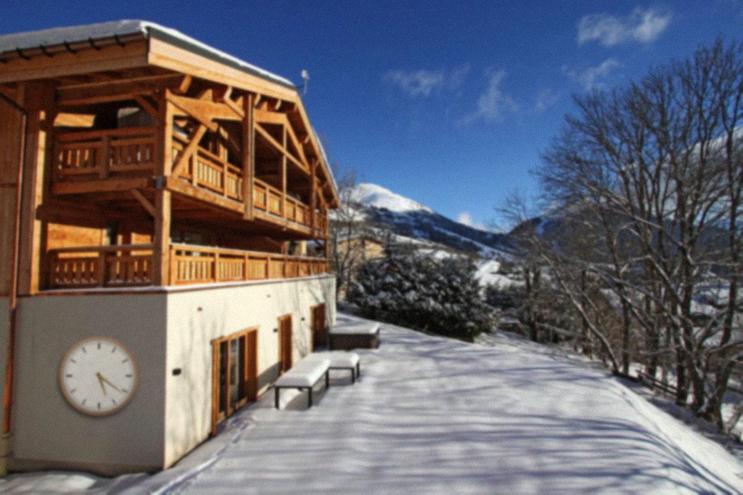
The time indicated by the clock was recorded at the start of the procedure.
5:21
